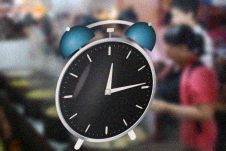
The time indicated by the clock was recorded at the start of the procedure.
12:14
